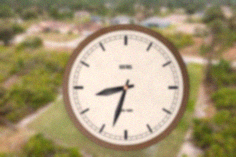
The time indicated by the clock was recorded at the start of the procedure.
8:33
